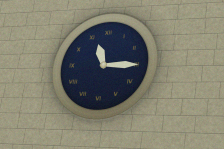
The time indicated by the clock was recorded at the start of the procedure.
11:15
